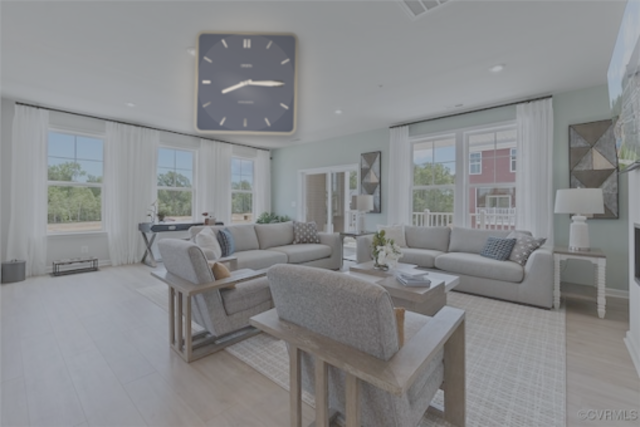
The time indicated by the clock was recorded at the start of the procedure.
8:15
